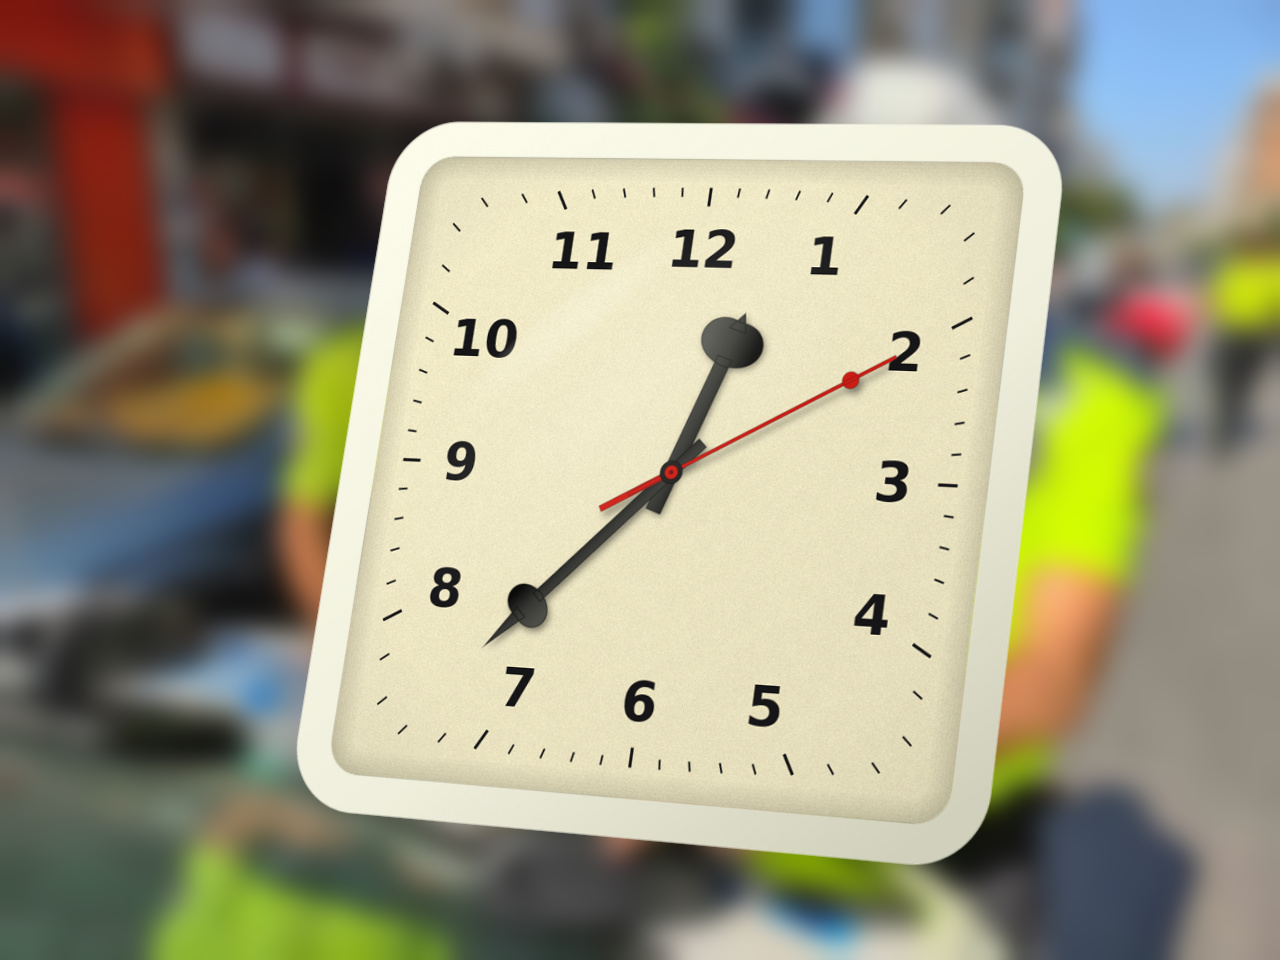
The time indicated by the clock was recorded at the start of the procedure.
12:37:10
